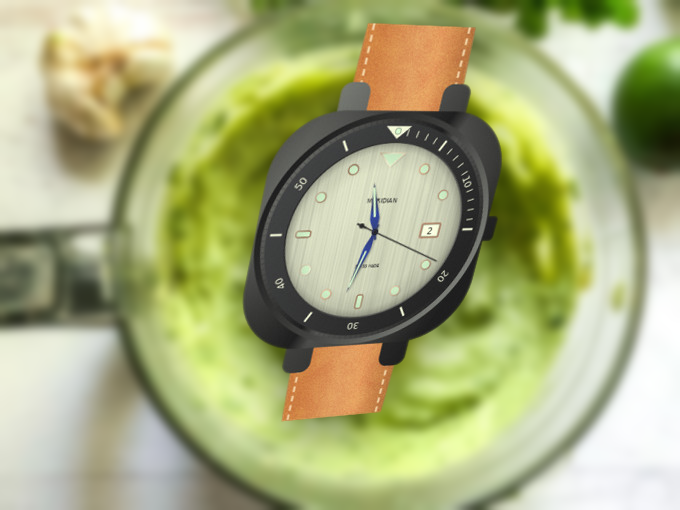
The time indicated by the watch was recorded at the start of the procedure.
11:32:19
